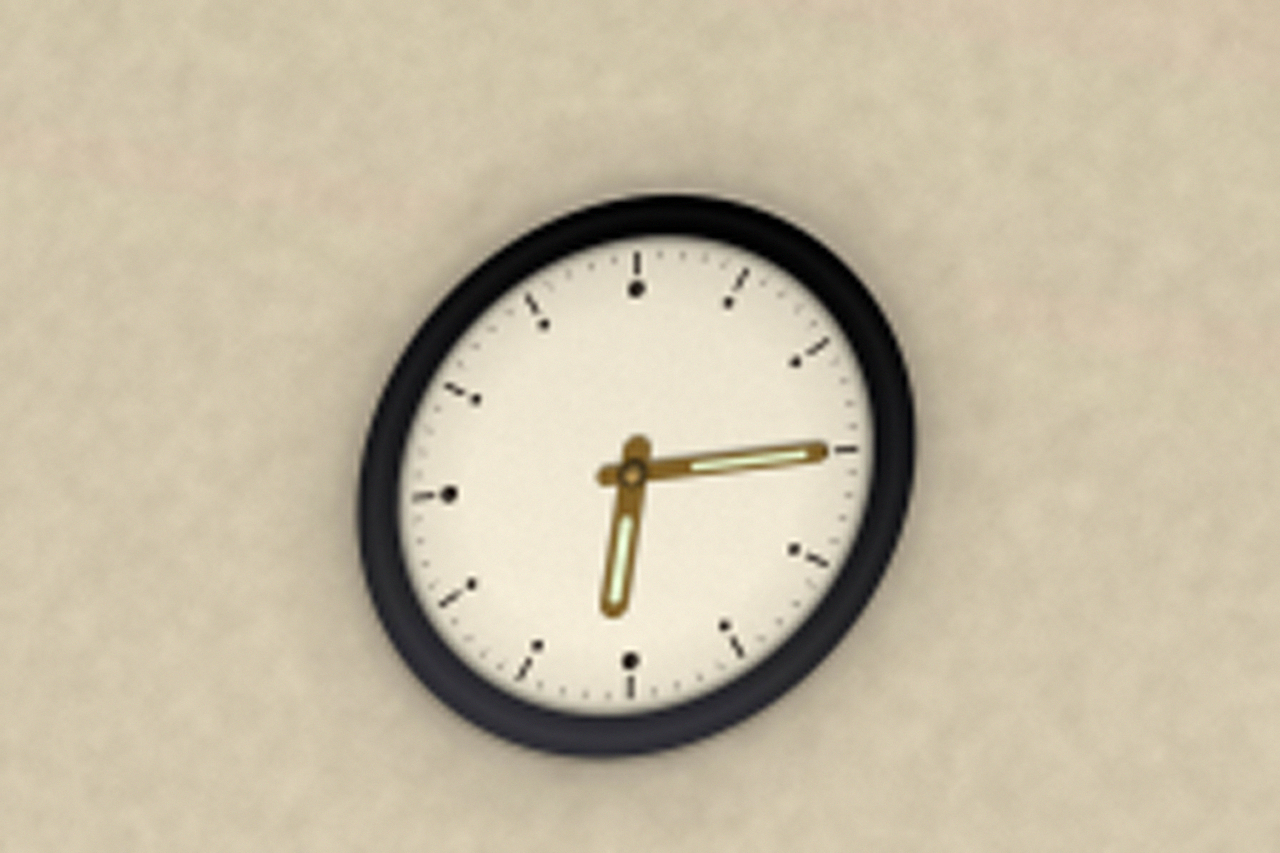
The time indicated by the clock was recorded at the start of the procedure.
6:15
